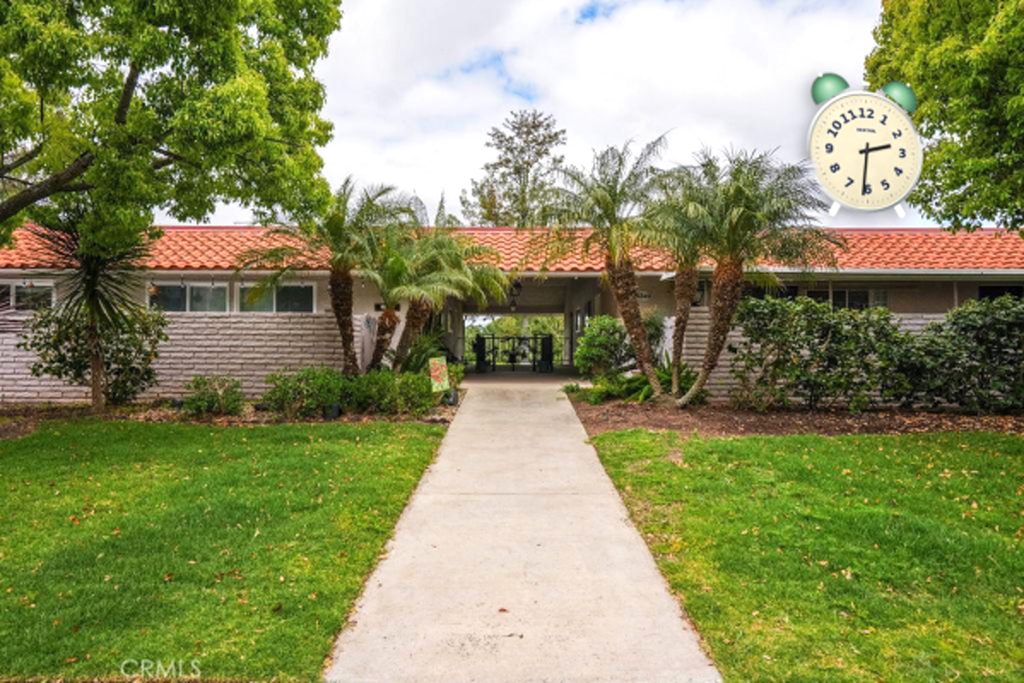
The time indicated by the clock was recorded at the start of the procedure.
2:31
